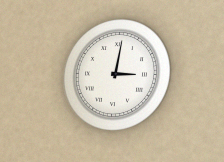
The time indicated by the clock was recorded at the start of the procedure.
3:01
